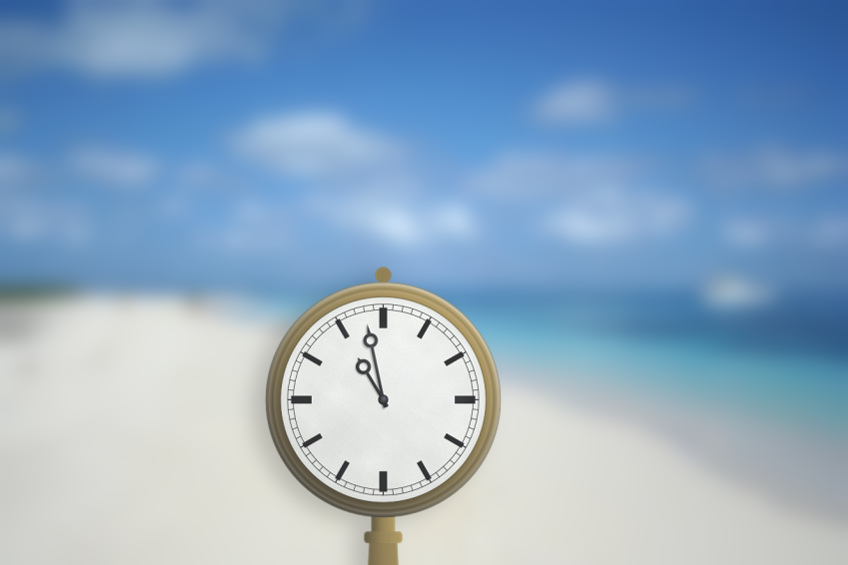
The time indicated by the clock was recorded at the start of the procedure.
10:58
